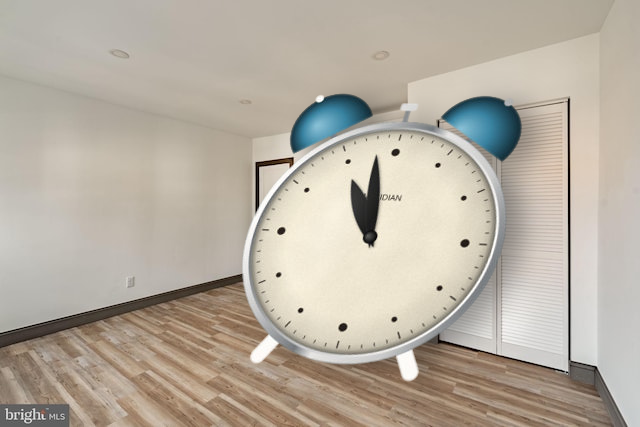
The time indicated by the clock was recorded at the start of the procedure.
10:58
